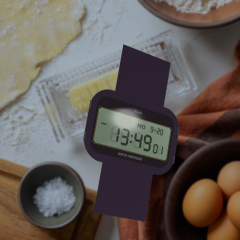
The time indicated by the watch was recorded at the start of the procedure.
13:49:01
